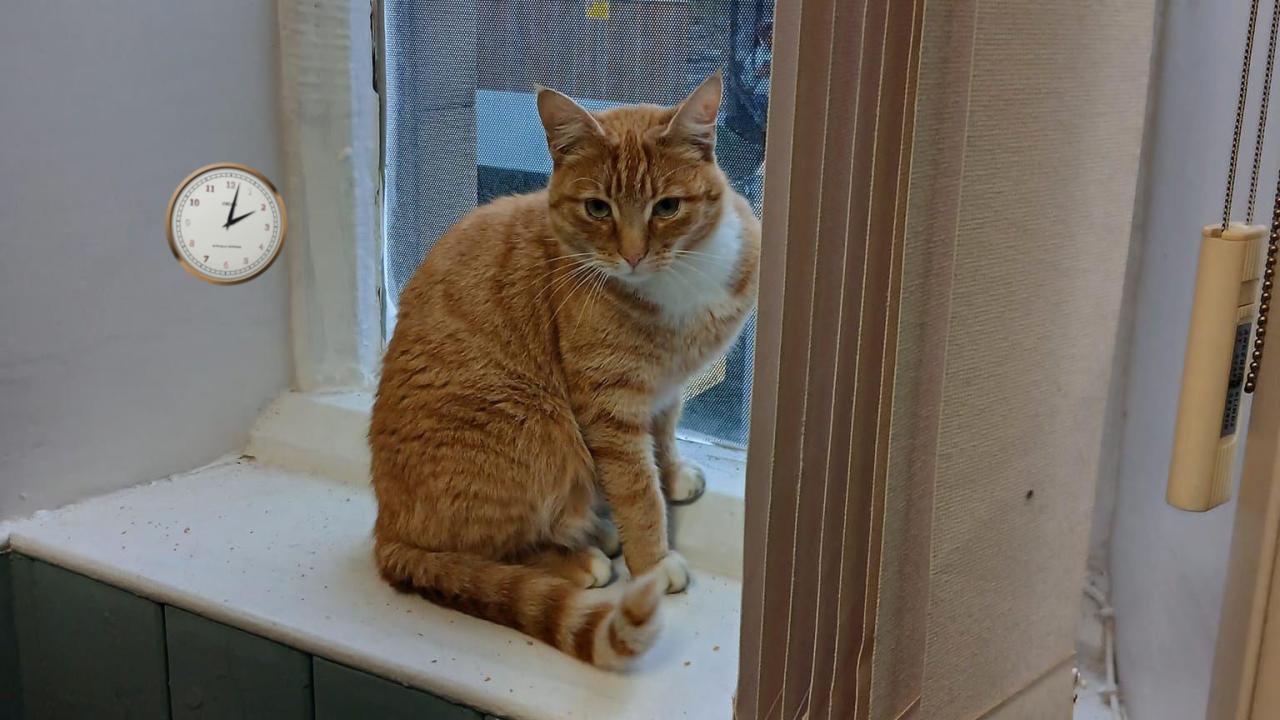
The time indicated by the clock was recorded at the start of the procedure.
2:02
